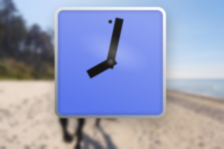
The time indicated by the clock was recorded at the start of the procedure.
8:02
